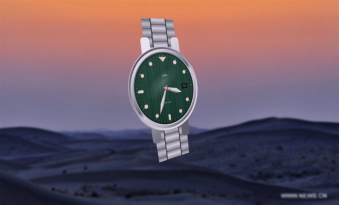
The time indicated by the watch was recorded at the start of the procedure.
3:34
